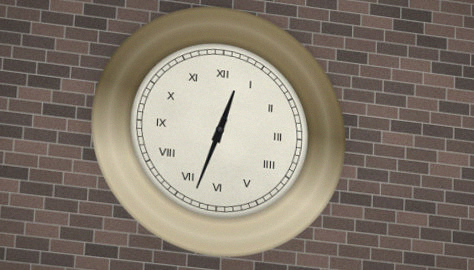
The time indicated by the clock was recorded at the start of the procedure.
12:33
